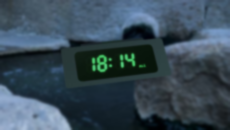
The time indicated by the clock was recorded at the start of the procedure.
18:14
